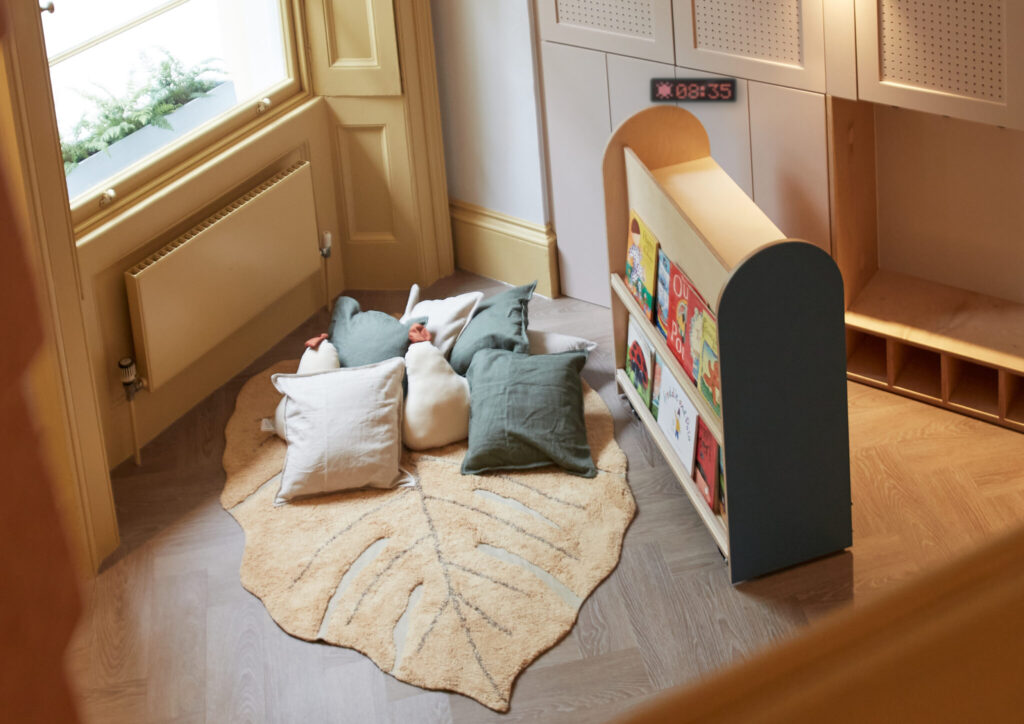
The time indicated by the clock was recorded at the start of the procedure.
8:35
